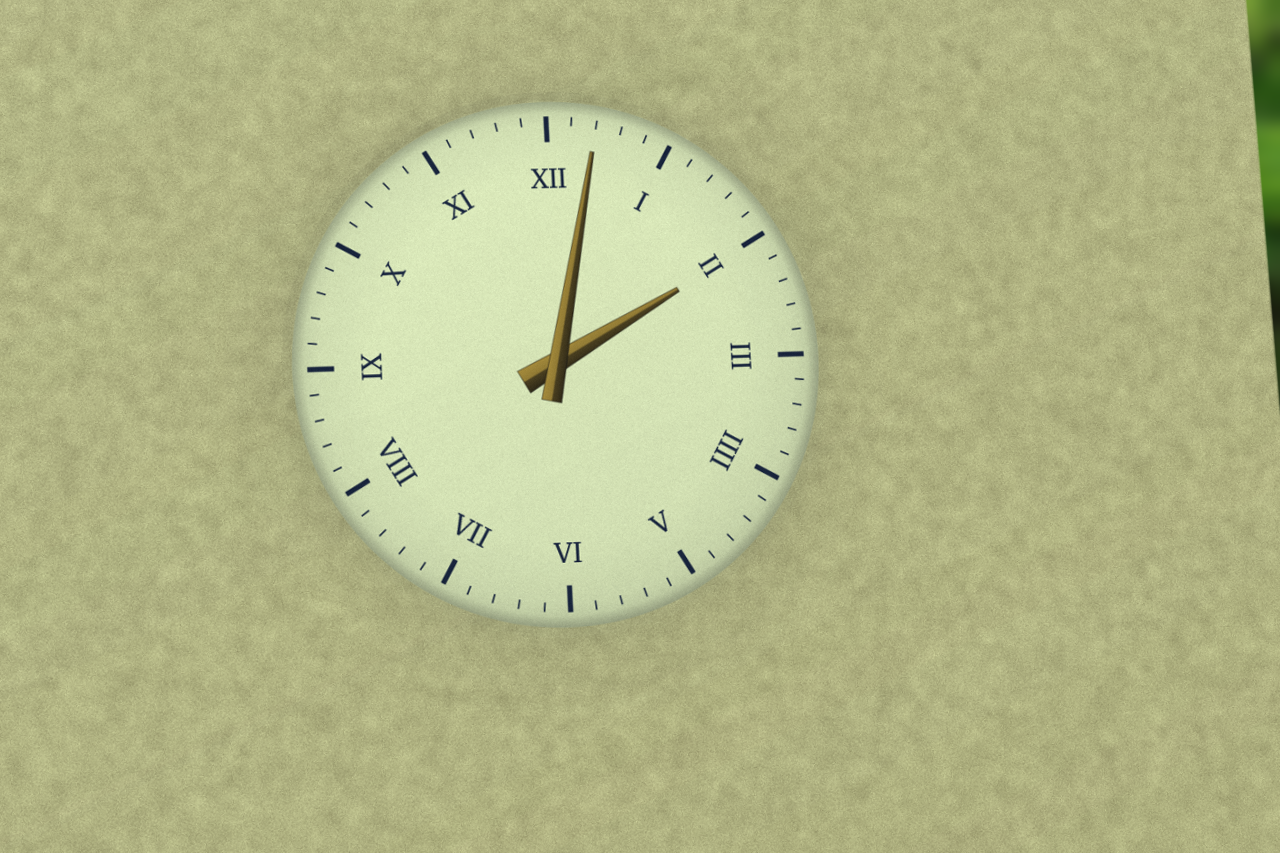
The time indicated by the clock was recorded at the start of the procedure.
2:02
